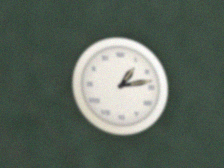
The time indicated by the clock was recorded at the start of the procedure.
1:13
